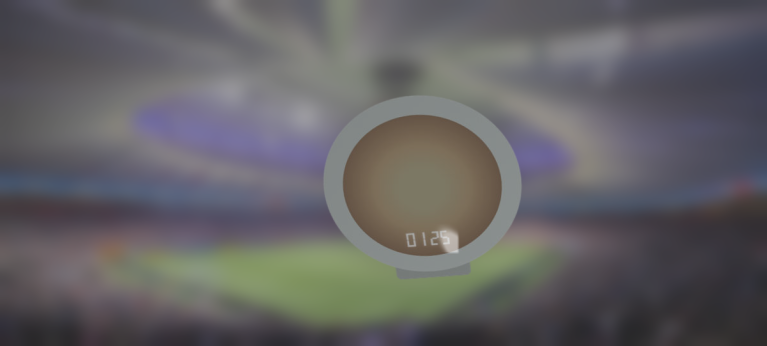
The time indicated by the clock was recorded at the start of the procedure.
1:25
